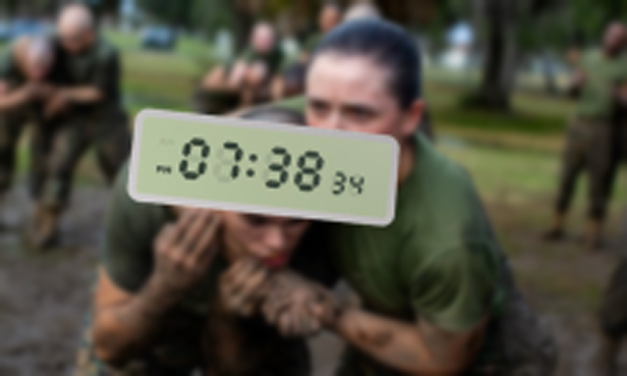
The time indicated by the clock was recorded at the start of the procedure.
7:38:34
